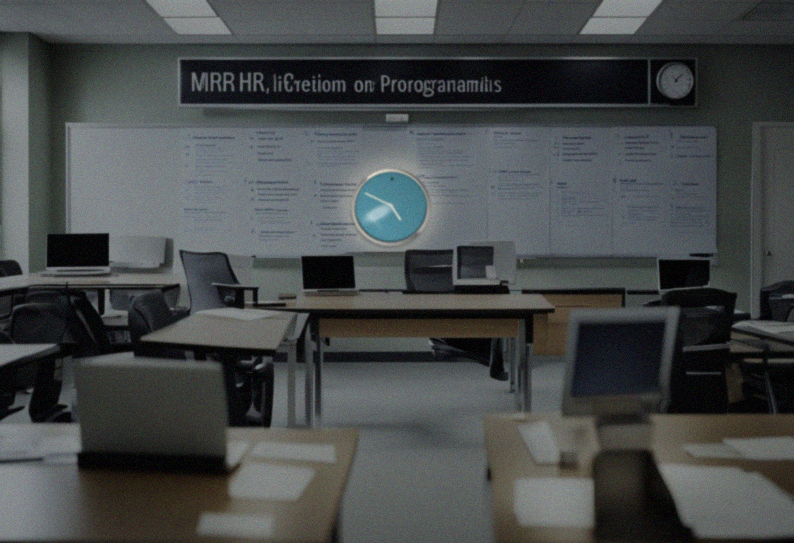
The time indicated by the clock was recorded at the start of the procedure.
4:49
